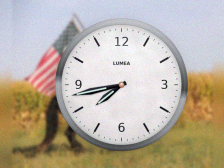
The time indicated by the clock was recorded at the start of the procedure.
7:43
